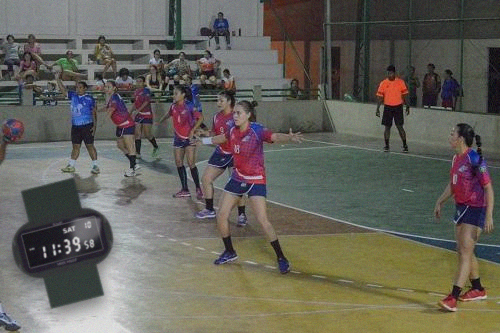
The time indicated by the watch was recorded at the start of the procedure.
11:39
